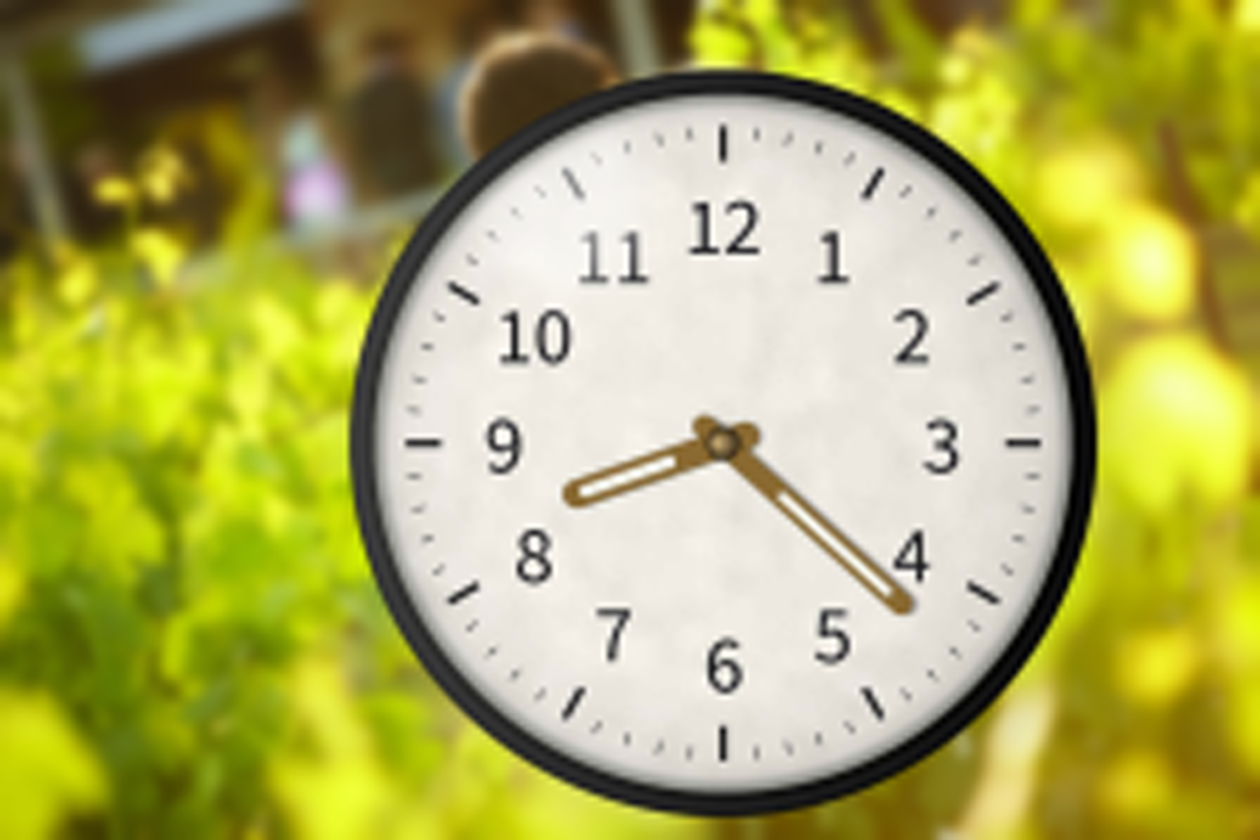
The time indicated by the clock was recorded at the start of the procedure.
8:22
